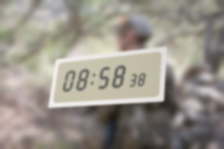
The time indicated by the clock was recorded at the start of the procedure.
8:58:38
